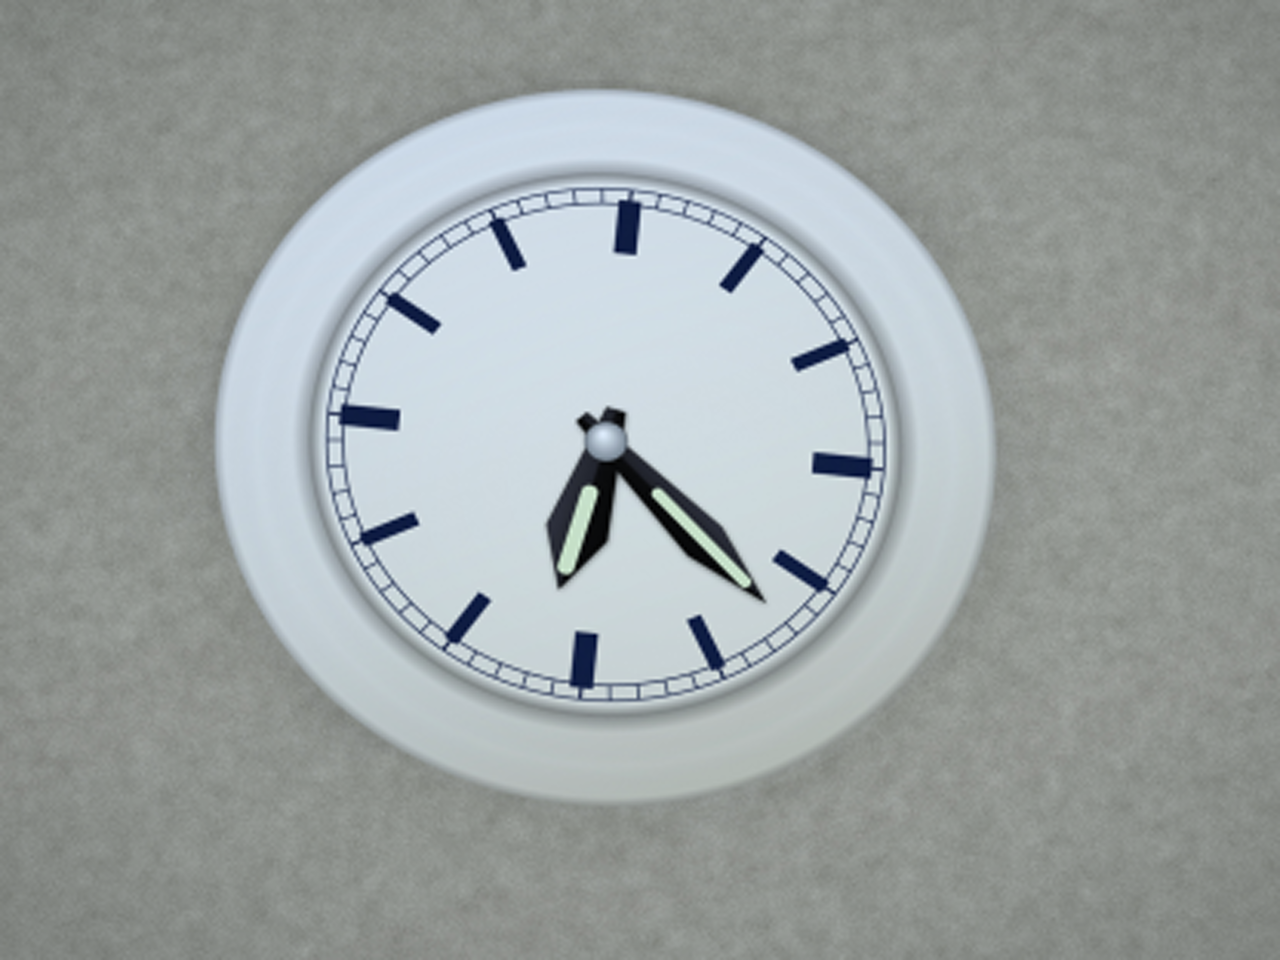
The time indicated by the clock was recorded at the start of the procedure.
6:22
